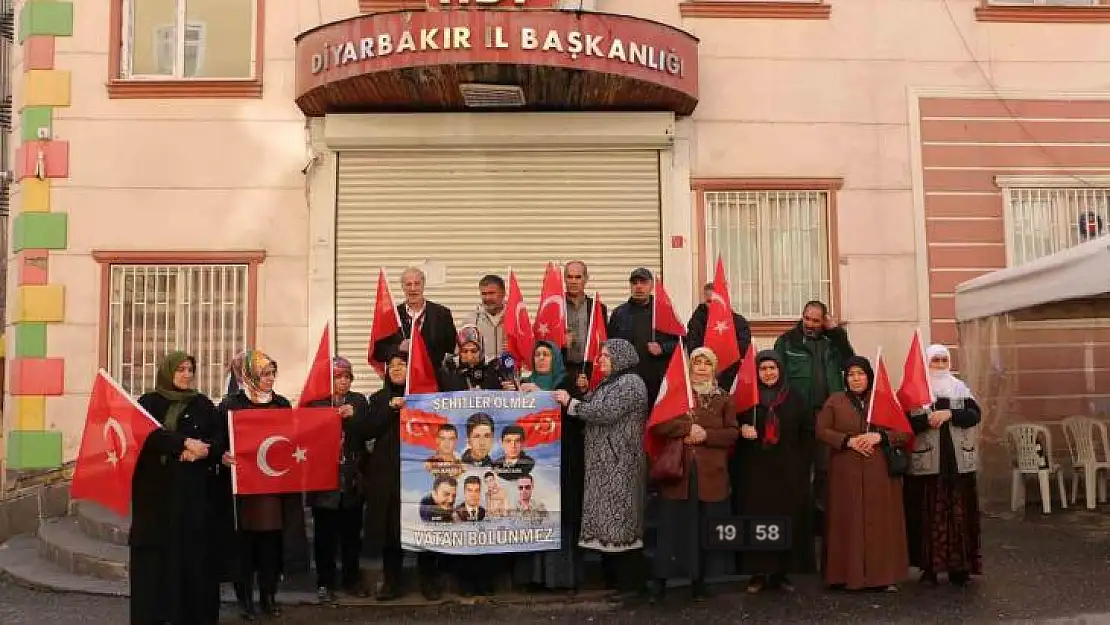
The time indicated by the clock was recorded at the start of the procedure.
19:58
